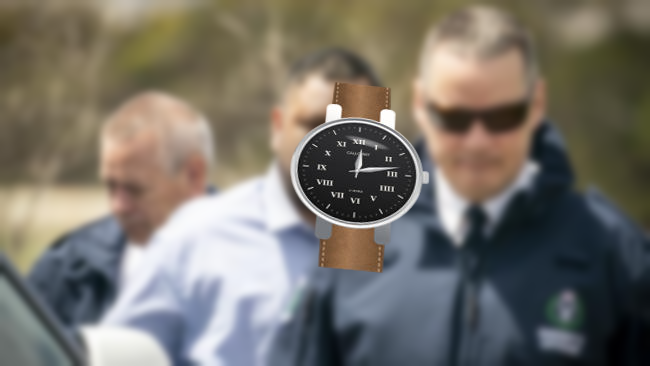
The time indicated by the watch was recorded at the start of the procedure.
12:13
